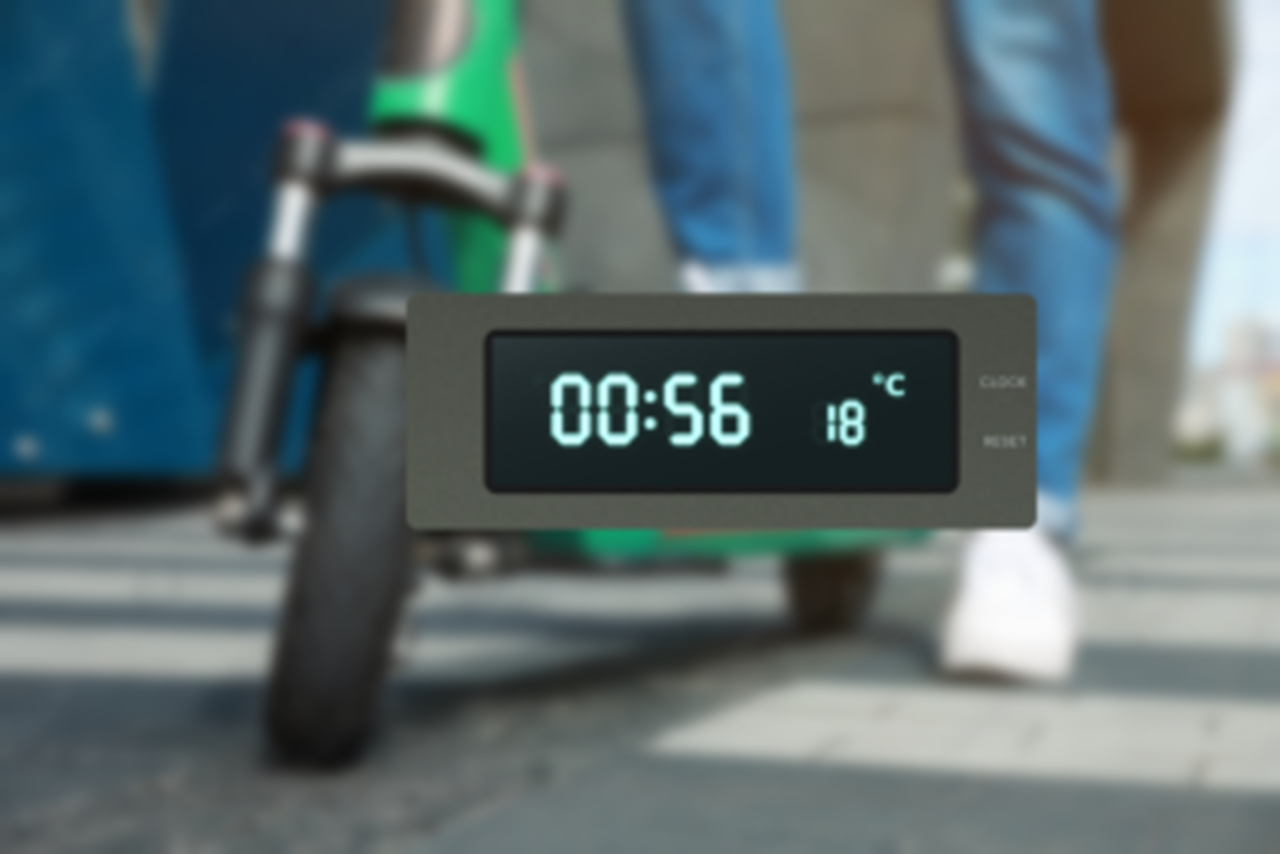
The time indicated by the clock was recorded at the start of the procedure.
0:56
